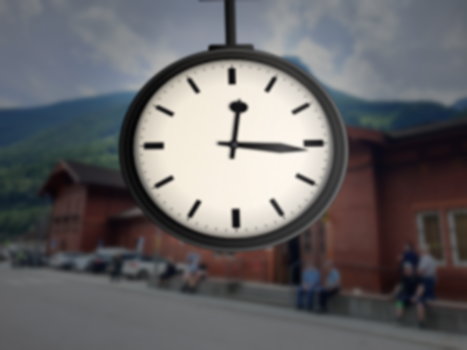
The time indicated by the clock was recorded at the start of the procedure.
12:16
